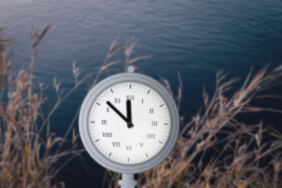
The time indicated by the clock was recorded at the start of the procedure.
11:52
